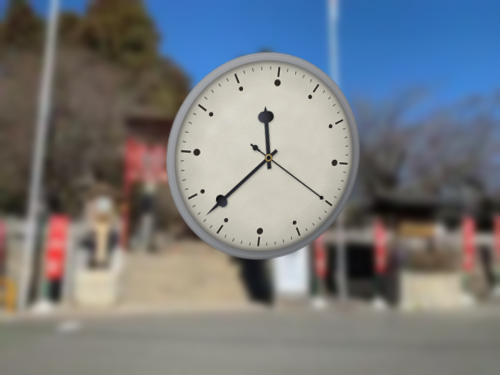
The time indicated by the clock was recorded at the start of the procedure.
11:37:20
